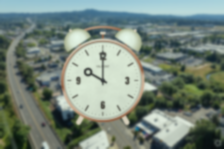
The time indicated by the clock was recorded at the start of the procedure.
10:00
